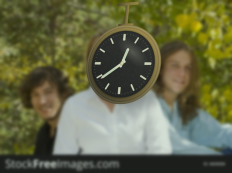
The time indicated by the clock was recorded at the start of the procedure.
12:39
